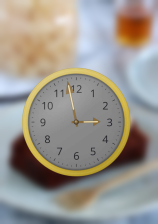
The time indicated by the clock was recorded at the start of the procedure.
2:58
